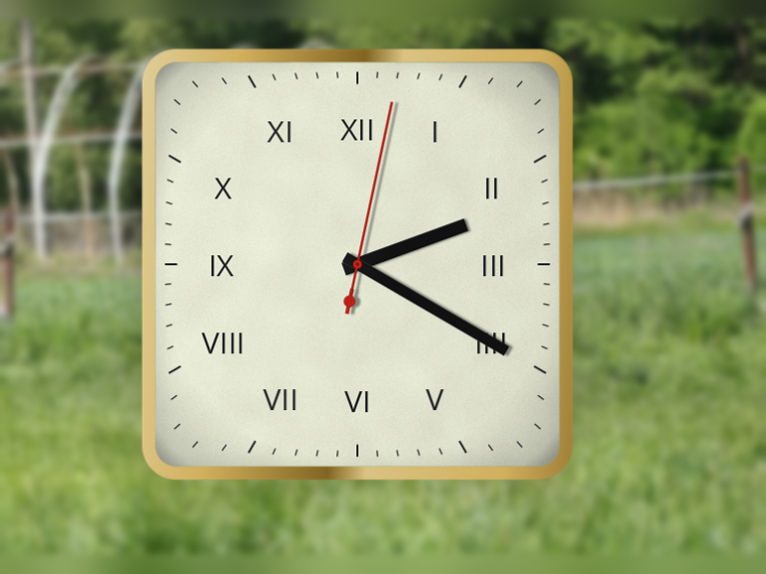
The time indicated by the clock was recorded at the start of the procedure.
2:20:02
